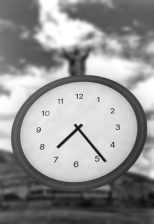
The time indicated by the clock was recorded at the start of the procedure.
7:24
